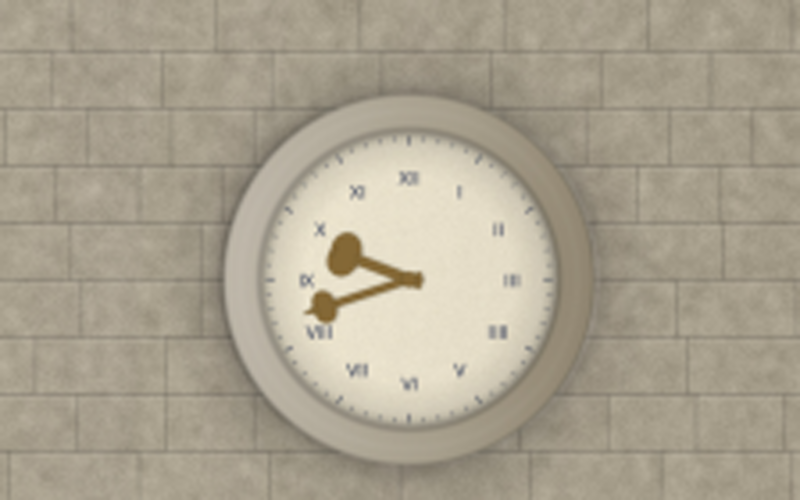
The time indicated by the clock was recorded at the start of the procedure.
9:42
